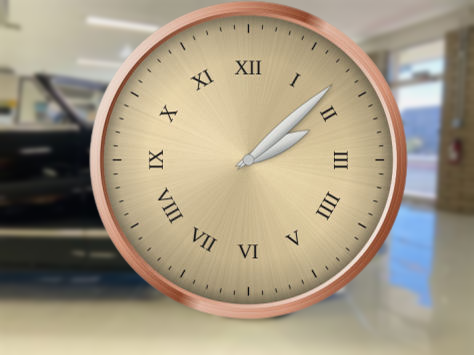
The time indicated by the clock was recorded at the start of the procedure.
2:08
